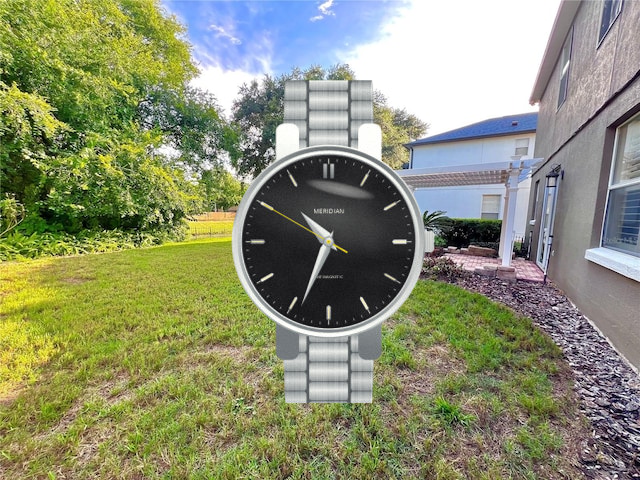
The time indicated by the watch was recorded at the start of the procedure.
10:33:50
